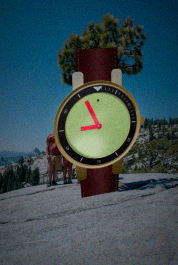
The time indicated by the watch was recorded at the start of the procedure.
8:56
